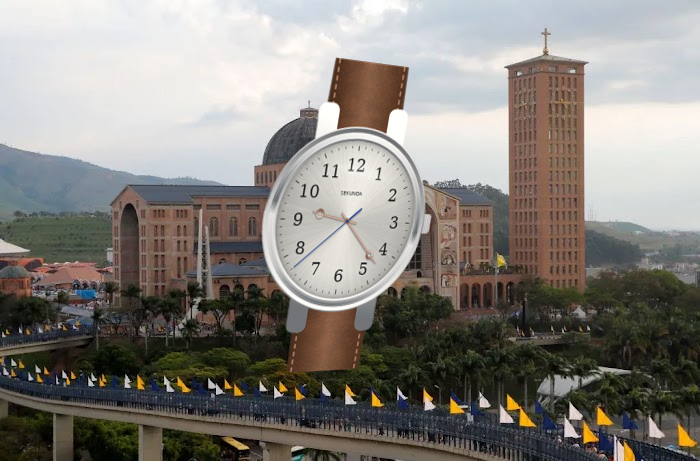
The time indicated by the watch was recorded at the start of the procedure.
9:22:38
